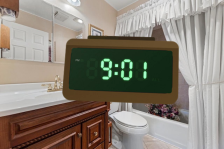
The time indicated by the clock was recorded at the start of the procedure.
9:01
